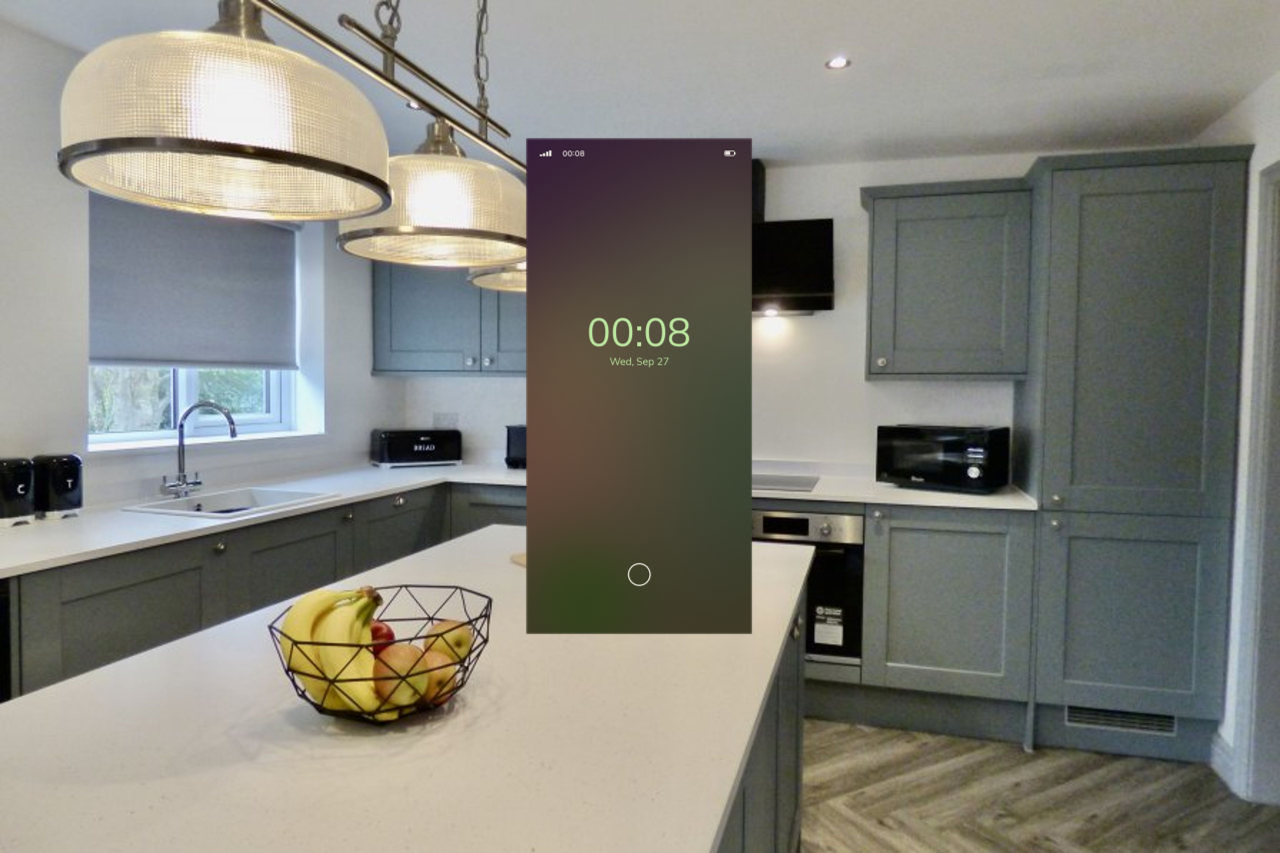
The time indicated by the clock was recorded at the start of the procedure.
0:08
